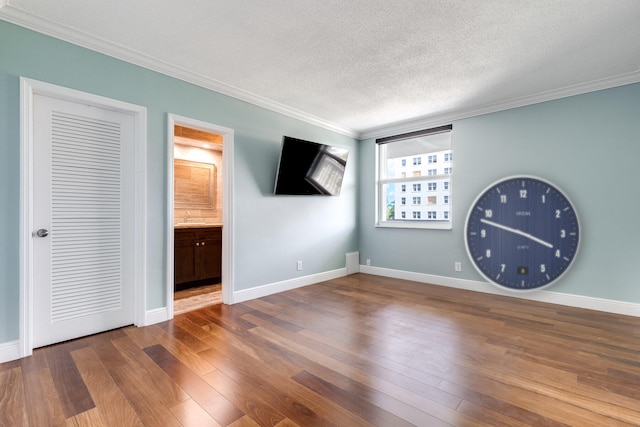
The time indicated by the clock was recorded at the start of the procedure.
3:48
